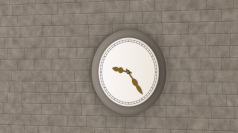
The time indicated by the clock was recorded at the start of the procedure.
9:24
